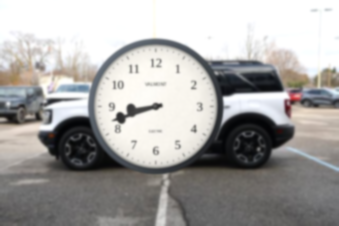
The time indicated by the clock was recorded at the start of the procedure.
8:42
